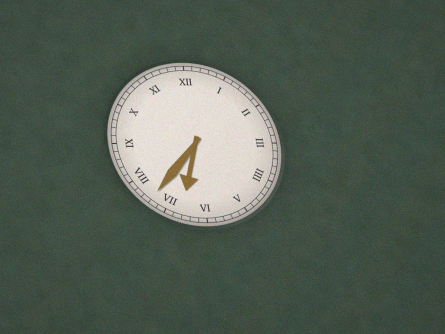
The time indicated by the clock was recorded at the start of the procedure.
6:37
